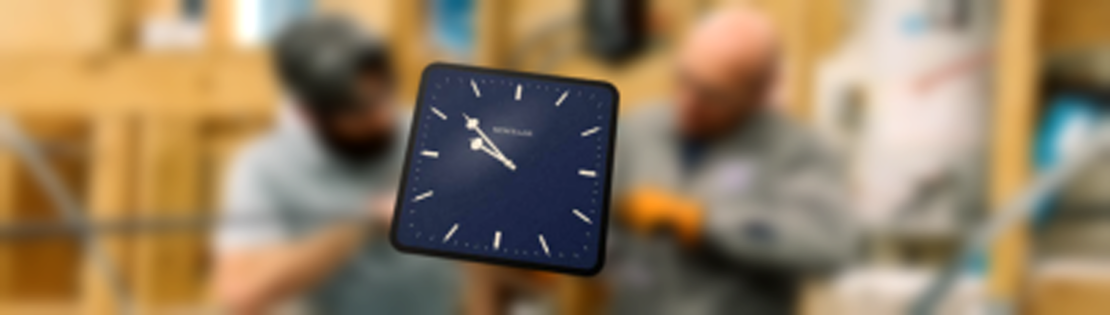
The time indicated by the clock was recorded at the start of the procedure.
9:52
